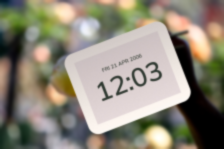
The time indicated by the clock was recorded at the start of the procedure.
12:03
